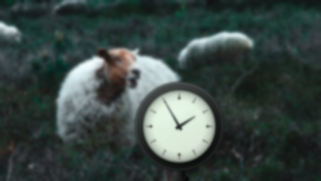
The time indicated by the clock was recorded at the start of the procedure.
1:55
